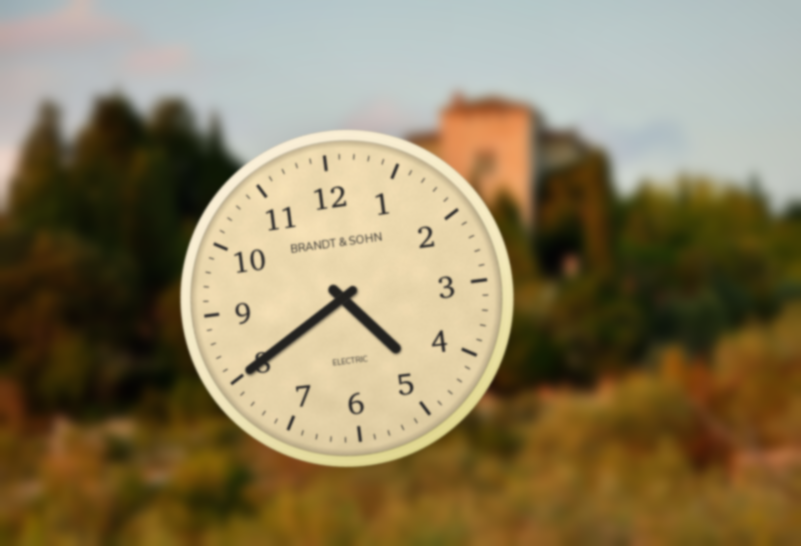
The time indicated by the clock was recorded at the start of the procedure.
4:40
